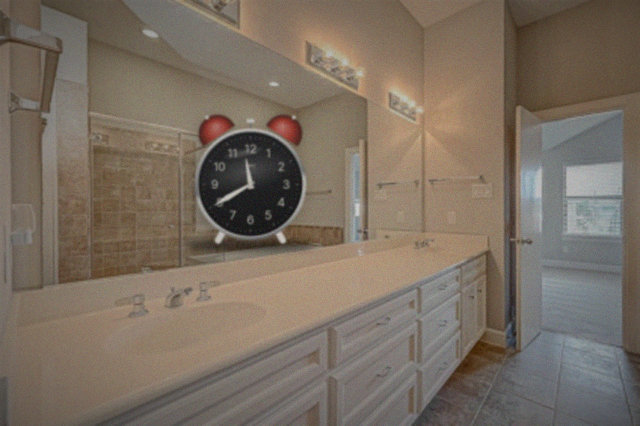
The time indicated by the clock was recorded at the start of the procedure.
11:40
